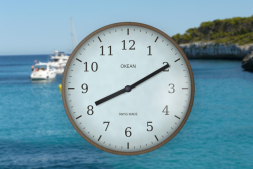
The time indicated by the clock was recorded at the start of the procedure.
8:10
